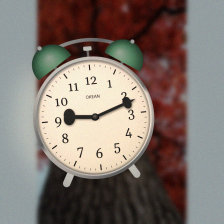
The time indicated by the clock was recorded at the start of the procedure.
9:12
